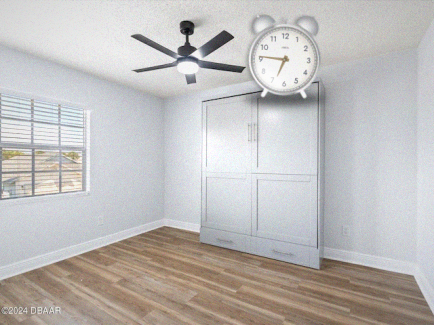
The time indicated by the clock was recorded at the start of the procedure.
6:46
